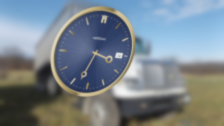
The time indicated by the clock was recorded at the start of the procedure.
3:33
